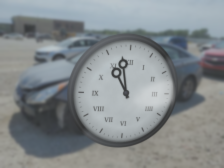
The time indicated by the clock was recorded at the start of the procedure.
10:58
